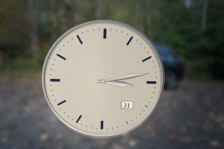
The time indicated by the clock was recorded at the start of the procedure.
3:13
